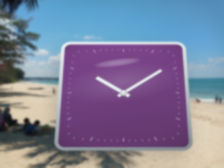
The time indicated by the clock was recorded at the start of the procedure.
10:09
